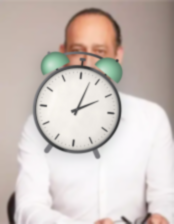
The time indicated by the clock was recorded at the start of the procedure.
2:03
